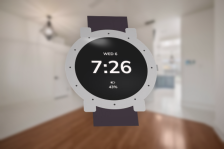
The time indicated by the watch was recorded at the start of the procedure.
7:26
